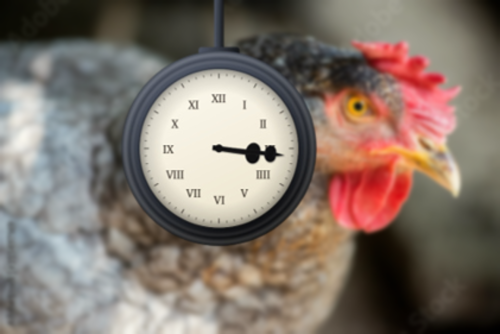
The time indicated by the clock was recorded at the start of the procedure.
3:16
